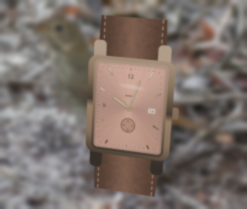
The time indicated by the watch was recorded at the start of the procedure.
10:03
